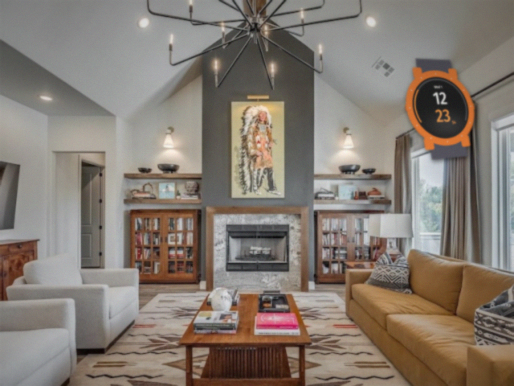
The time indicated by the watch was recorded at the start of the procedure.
12:23
